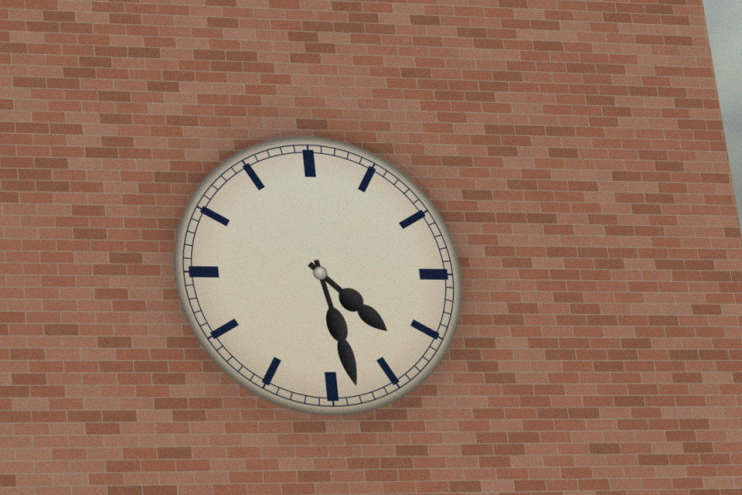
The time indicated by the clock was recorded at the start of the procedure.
4:28
